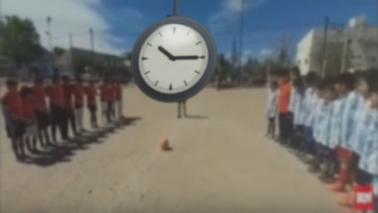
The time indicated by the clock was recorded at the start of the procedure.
10:15
